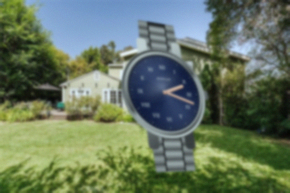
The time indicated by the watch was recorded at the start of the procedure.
2:18
